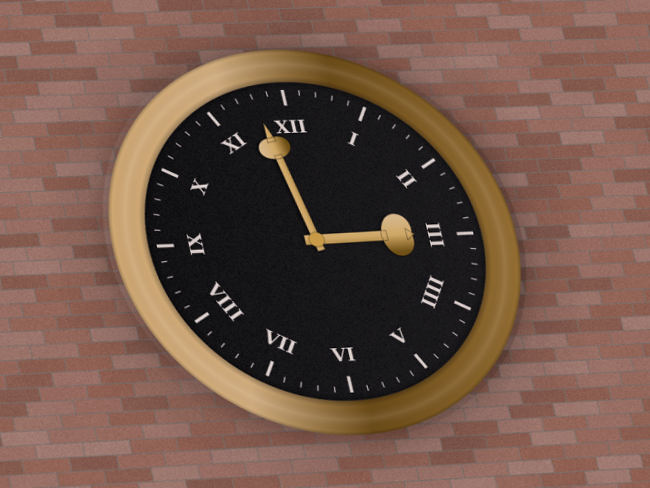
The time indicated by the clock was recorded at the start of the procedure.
2:58
